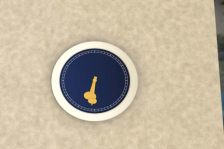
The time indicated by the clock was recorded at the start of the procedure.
6:31
